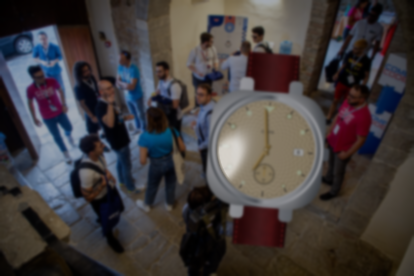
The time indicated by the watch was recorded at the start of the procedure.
6:59
